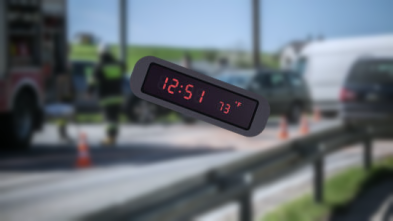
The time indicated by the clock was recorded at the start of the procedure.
12:51
